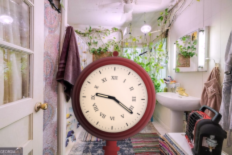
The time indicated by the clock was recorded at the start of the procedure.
9:21
